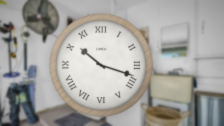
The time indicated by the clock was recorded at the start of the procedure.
10:18
